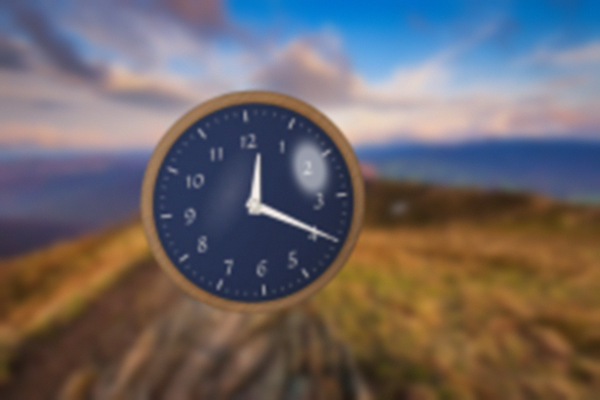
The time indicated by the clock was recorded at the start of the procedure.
12:20
